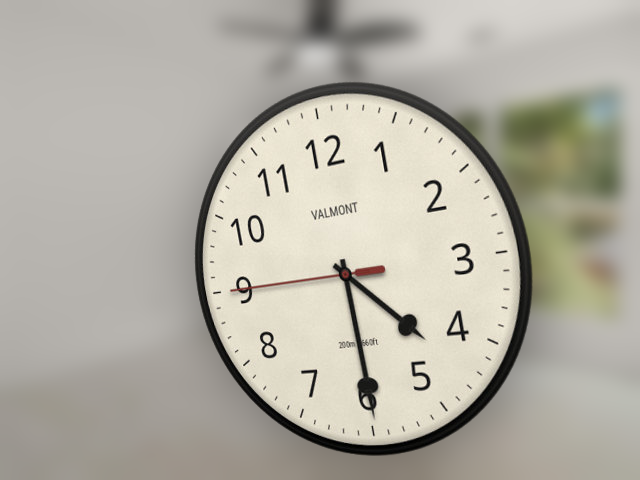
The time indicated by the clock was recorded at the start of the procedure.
4:29:45
